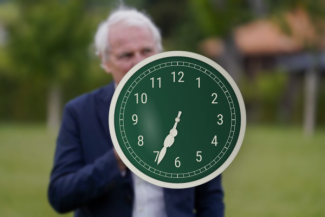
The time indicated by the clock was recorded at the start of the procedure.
6:34
